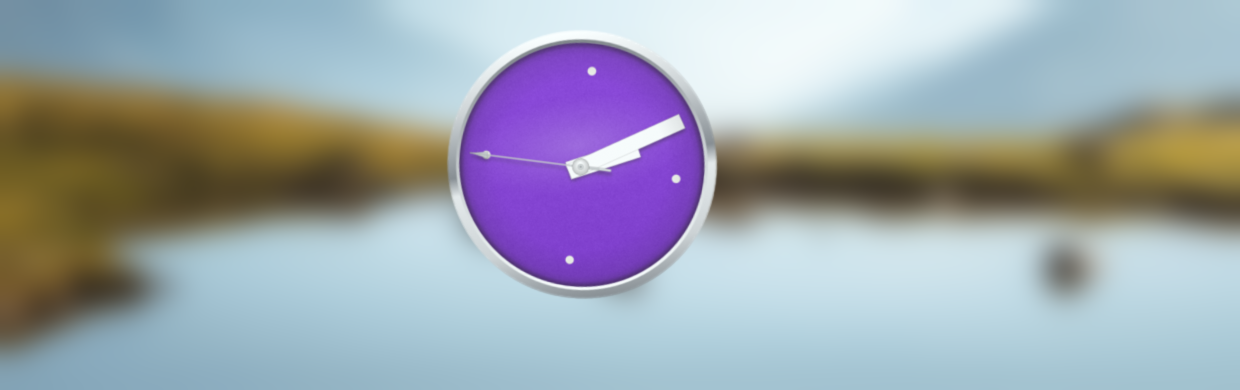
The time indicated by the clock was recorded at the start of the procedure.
2:09:45
